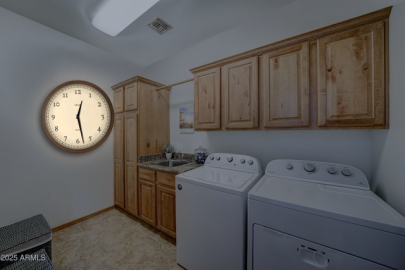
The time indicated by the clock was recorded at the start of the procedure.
12:28
